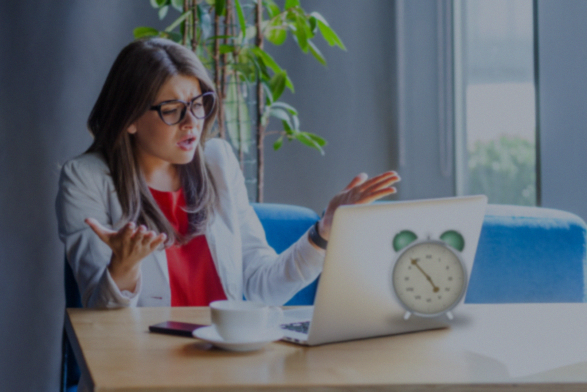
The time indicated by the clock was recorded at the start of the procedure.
4:53
